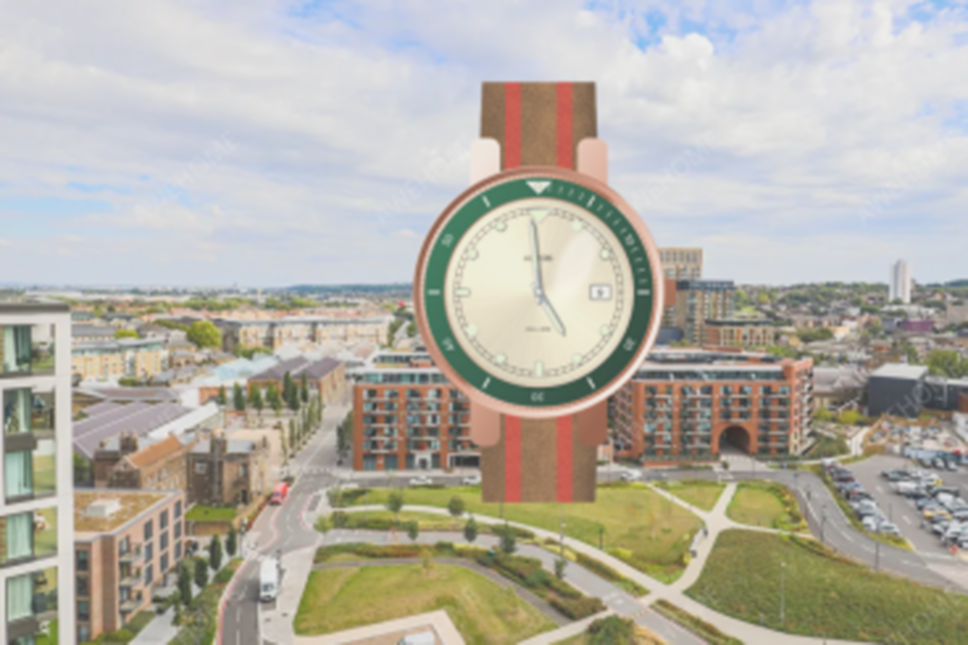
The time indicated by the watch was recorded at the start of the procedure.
4:59
